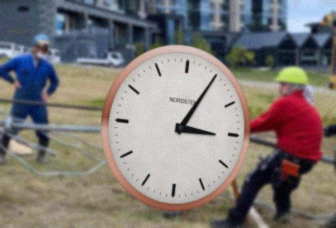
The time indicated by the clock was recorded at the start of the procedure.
3:05
